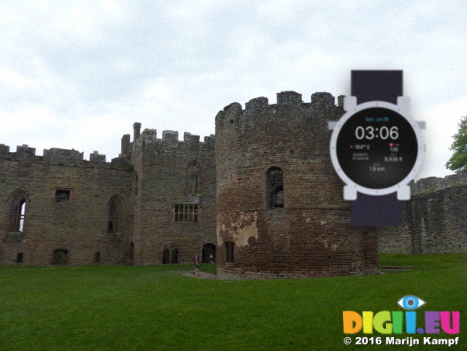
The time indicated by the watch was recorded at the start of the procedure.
3:06
